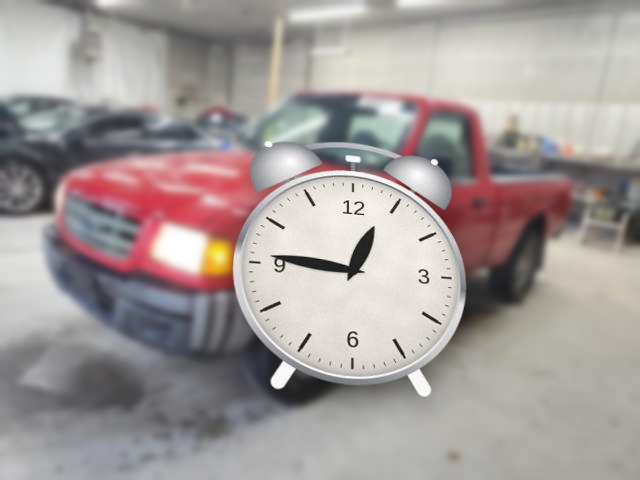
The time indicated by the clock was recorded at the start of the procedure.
12:46
